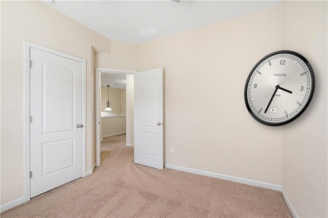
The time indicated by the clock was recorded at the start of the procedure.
3:33
